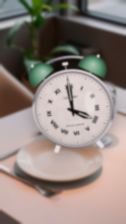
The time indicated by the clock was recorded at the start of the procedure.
4:00
